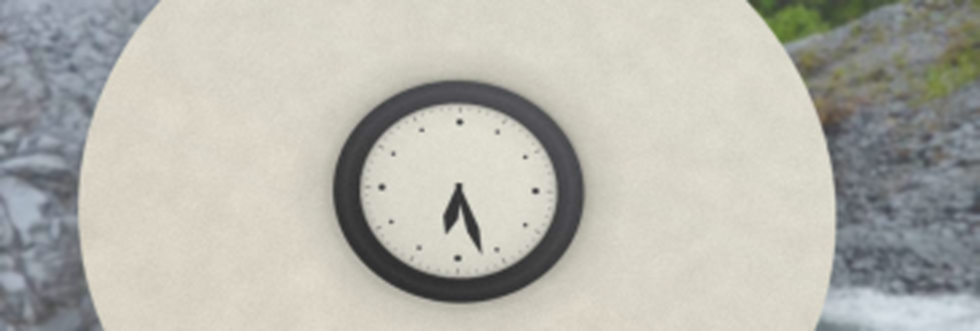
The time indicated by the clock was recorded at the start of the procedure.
6:27
